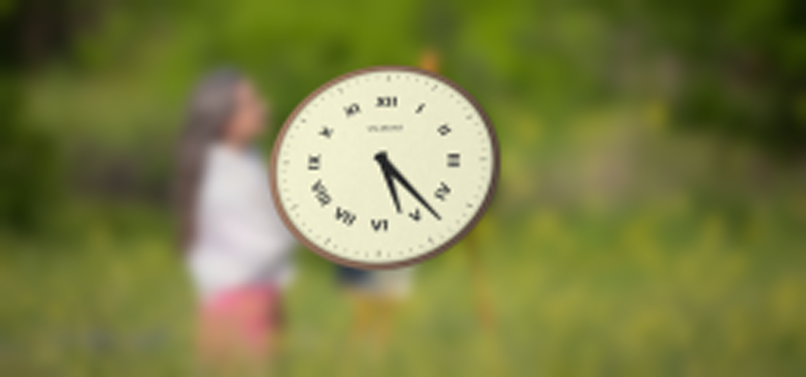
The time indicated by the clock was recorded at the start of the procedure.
5:23
